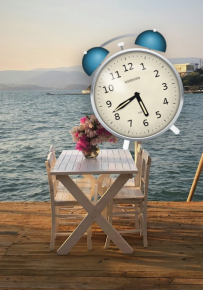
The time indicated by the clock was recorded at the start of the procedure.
5:42
